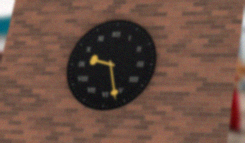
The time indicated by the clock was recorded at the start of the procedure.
9:27
